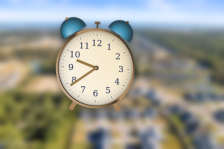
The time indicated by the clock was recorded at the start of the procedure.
9:39
